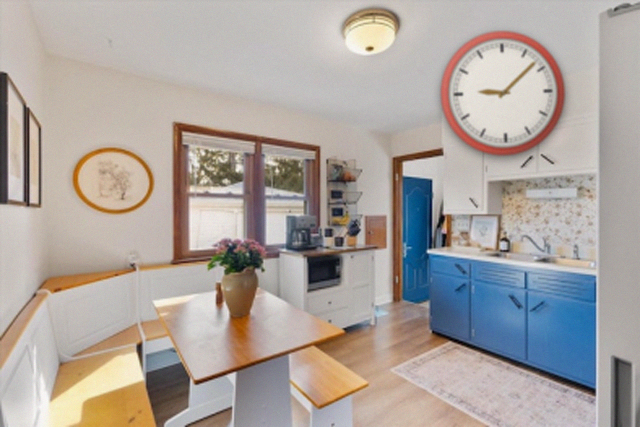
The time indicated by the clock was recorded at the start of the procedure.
9:08
